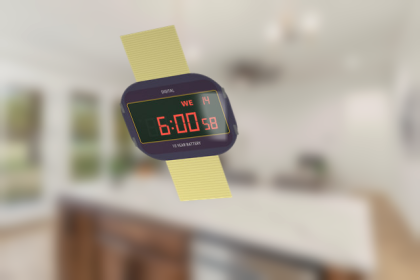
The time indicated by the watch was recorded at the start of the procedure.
6:00:58
